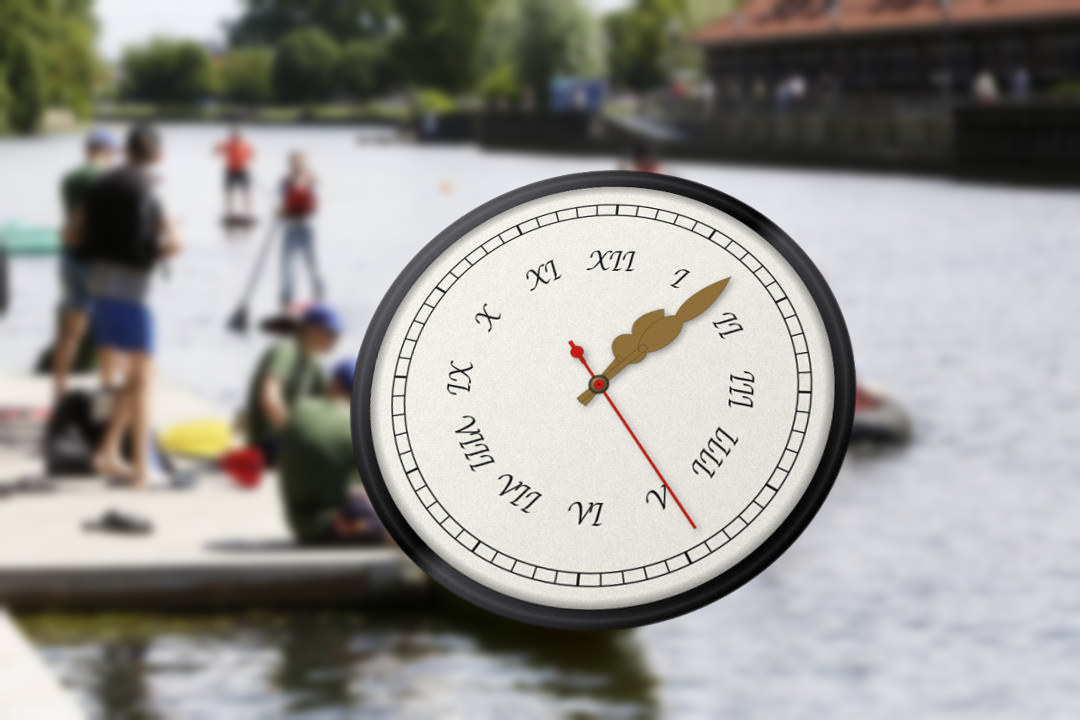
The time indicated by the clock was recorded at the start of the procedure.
1:07:24
